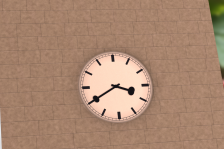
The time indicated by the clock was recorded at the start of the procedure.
3:40
